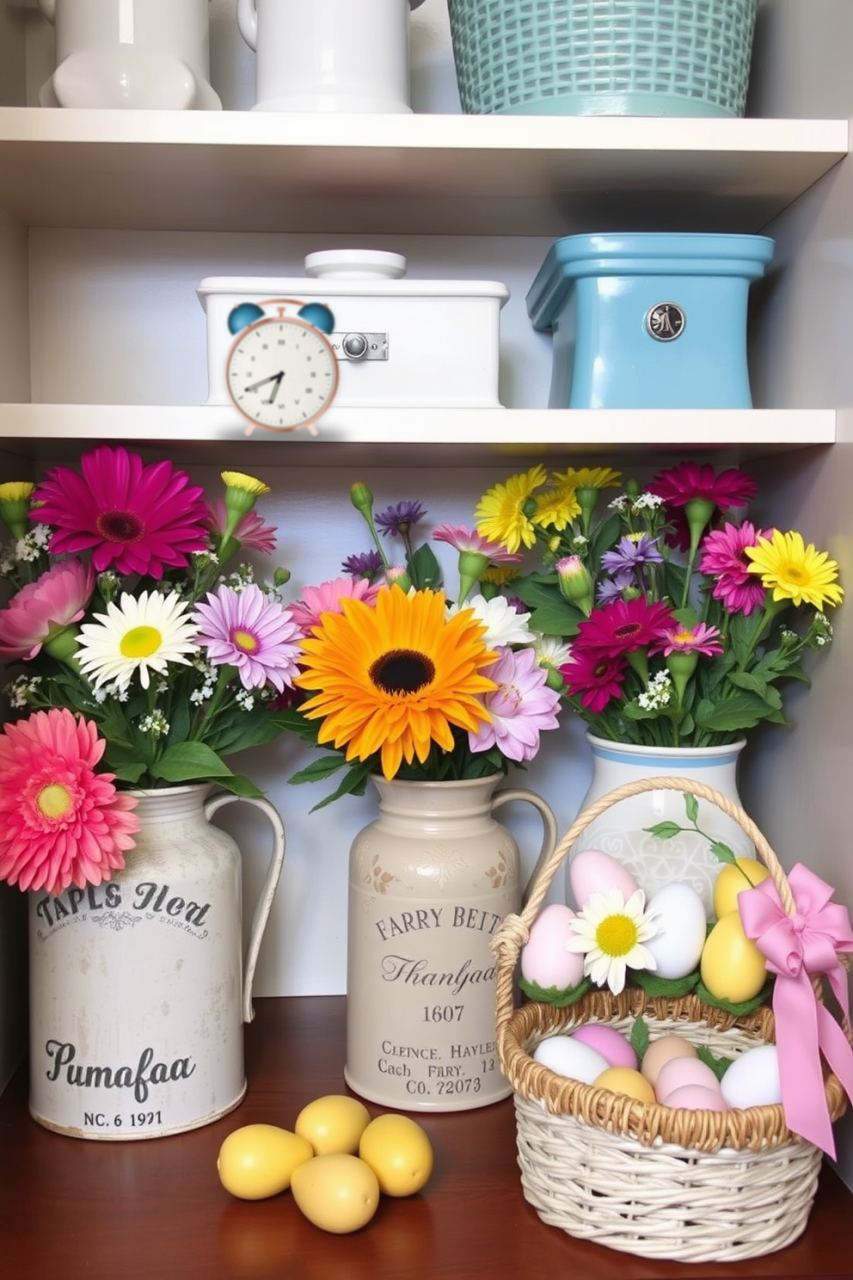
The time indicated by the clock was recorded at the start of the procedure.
6:41
